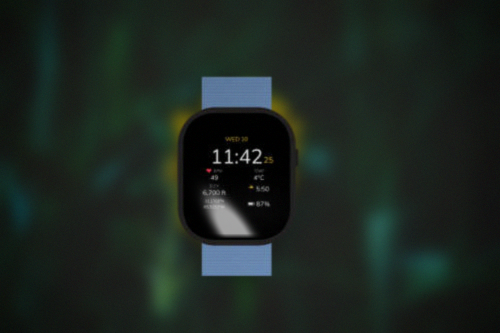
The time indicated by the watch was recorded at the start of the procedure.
11:42
